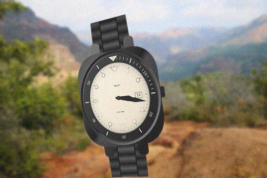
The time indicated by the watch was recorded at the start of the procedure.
3:17
